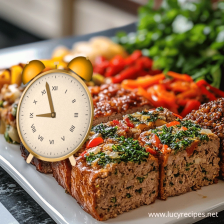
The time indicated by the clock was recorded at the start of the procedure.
8:57
